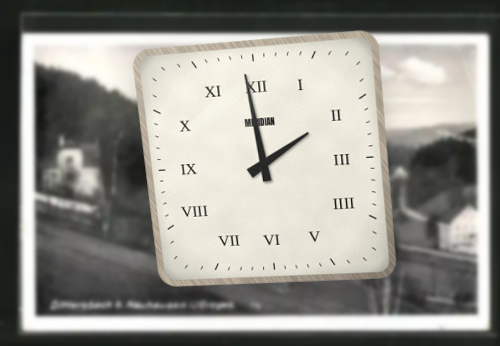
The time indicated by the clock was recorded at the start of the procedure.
1:59
